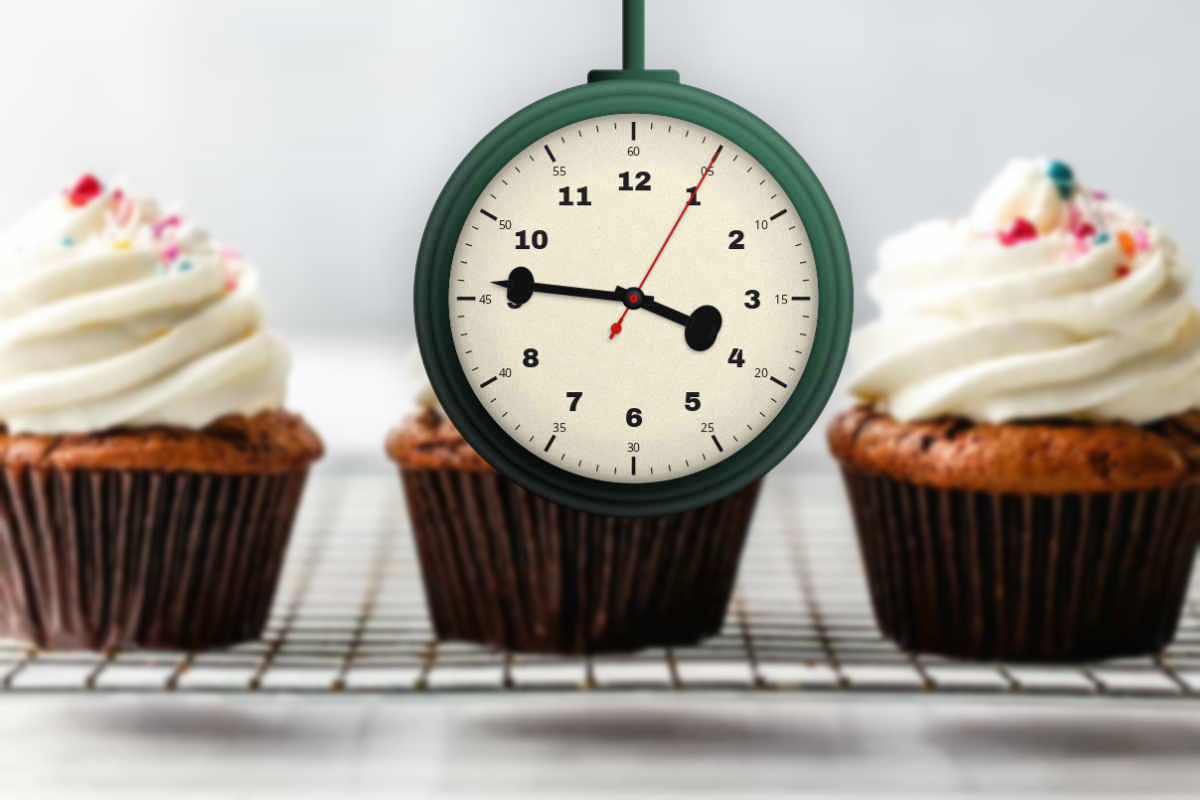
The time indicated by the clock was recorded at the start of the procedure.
3:46:05
